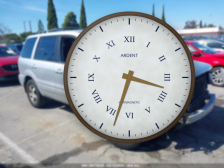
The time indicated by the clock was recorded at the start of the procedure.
3:33
